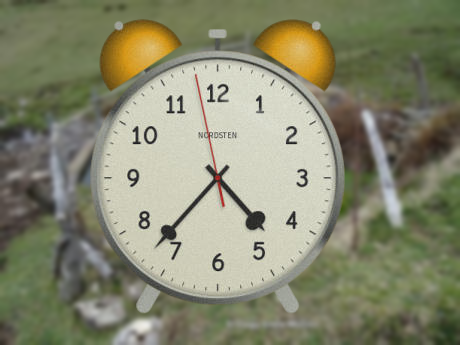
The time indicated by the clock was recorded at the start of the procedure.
4:36:58
